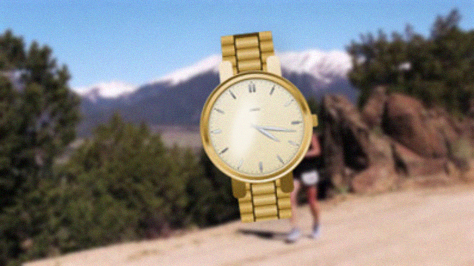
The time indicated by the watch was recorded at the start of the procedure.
4:17
